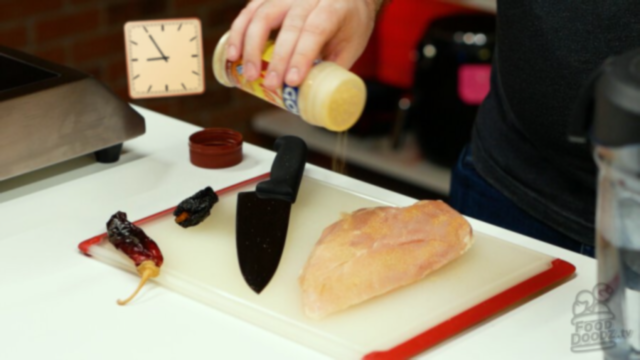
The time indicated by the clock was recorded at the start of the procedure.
8:55
